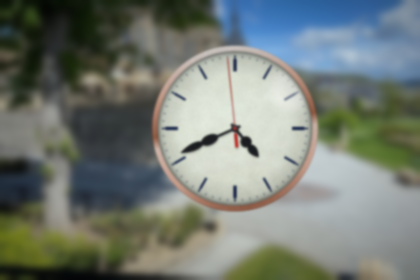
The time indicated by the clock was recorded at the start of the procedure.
4:40:59
